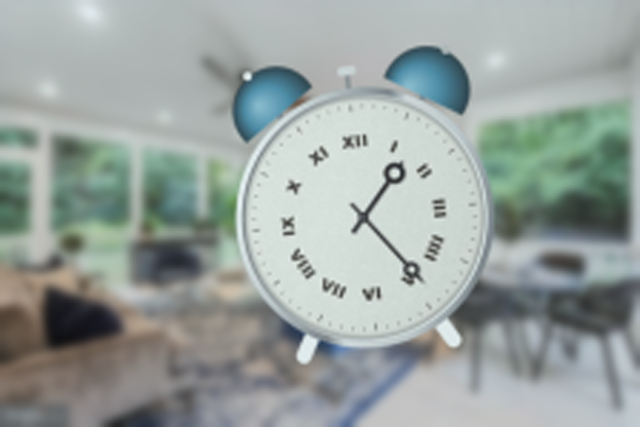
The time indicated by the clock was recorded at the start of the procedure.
1:24
